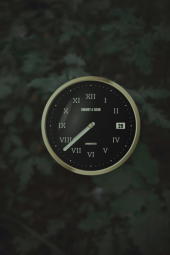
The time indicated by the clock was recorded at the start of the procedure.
7:38
